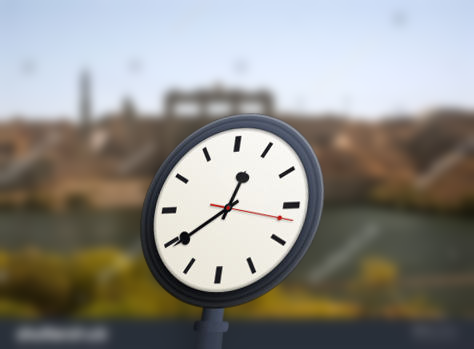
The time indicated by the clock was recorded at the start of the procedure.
12:39:17
